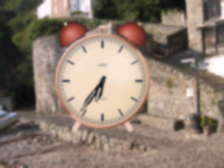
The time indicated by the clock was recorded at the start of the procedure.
6:36
